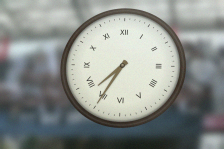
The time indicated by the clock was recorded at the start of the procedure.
7:35
